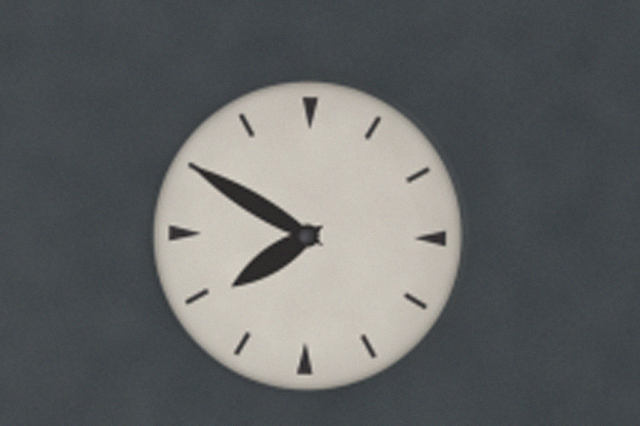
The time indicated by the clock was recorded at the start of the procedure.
7:50
